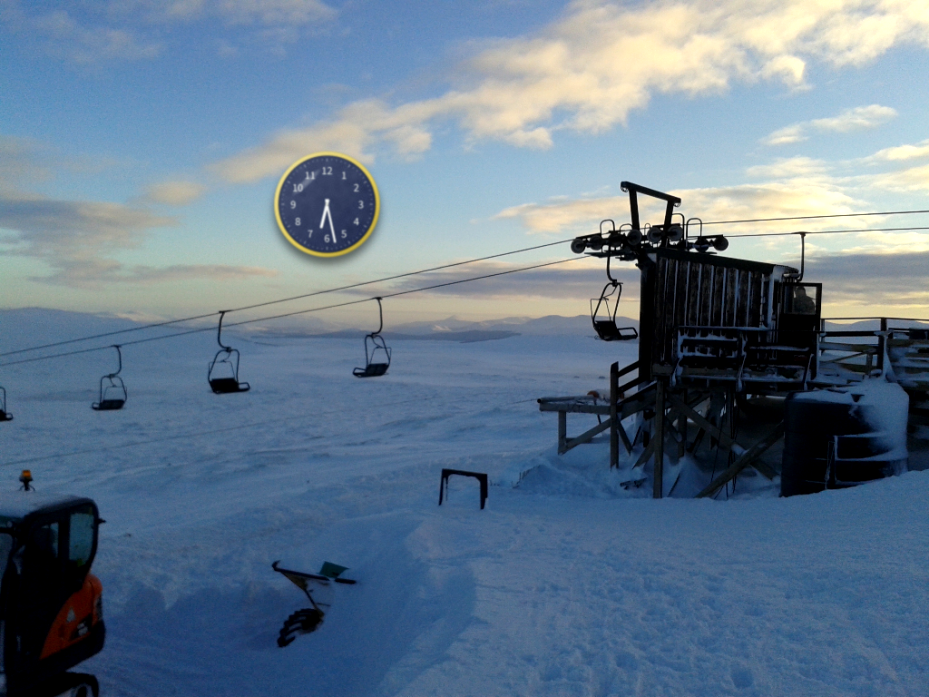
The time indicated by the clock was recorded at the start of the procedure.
6:28
